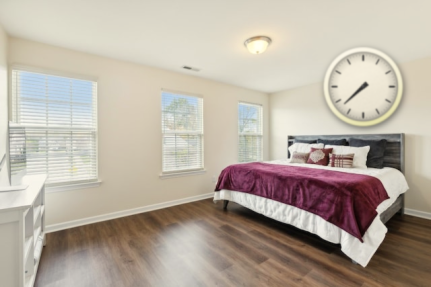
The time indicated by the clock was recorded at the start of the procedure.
7:38
